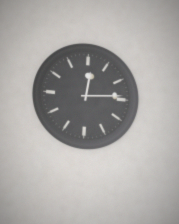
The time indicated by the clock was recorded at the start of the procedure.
12:14
